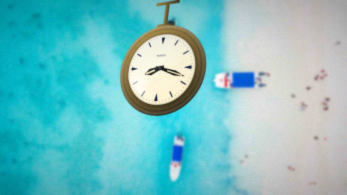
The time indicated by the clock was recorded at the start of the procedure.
8:18
